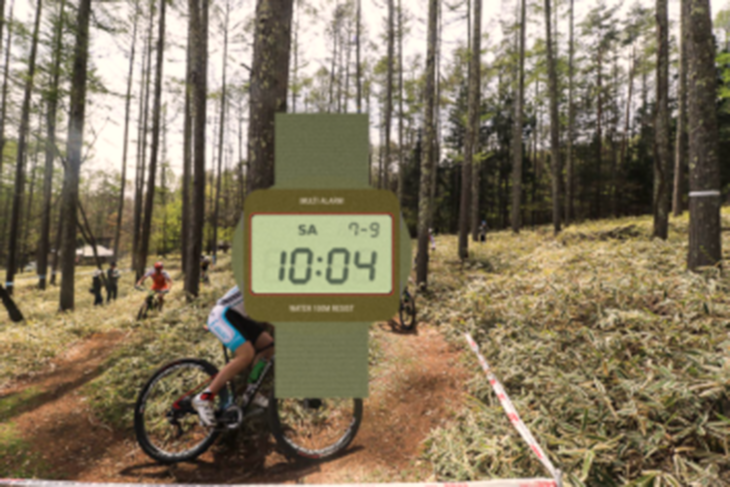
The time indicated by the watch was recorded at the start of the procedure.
10:04
